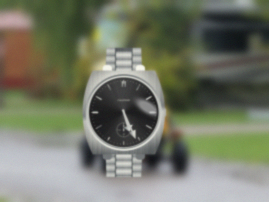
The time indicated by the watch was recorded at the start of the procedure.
5:26
